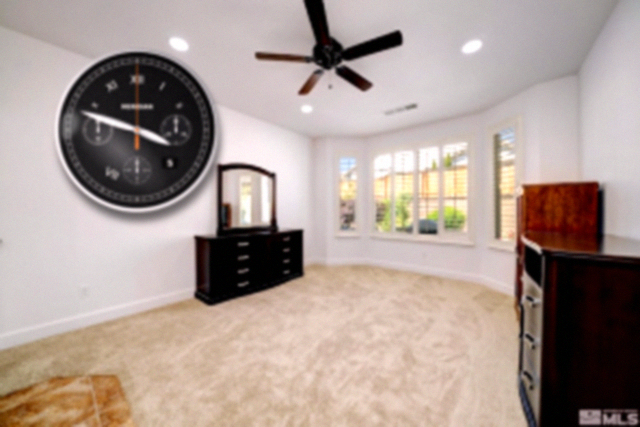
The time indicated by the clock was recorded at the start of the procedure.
3:48
